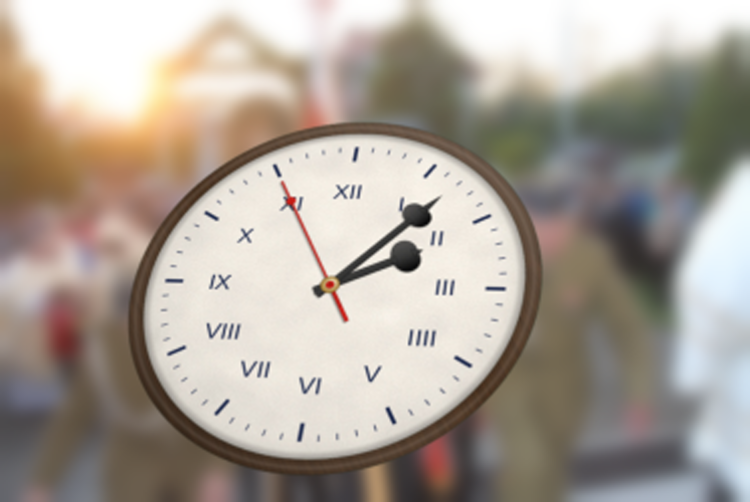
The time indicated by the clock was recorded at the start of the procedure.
2:06:55
